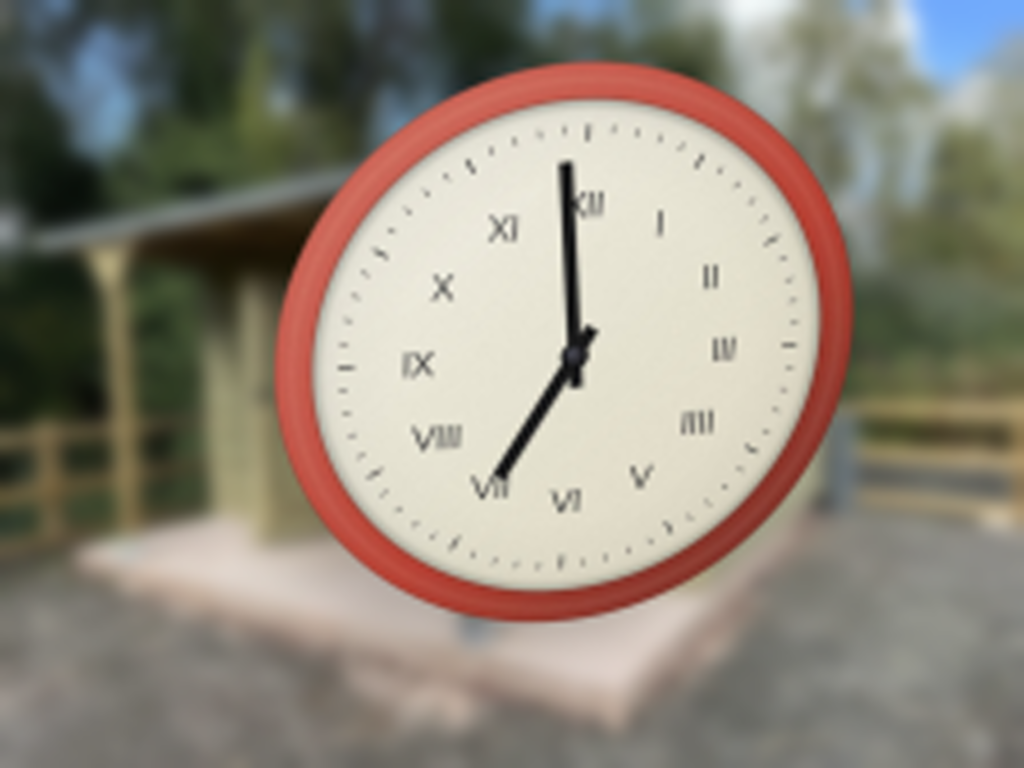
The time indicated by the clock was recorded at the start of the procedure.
6:59
